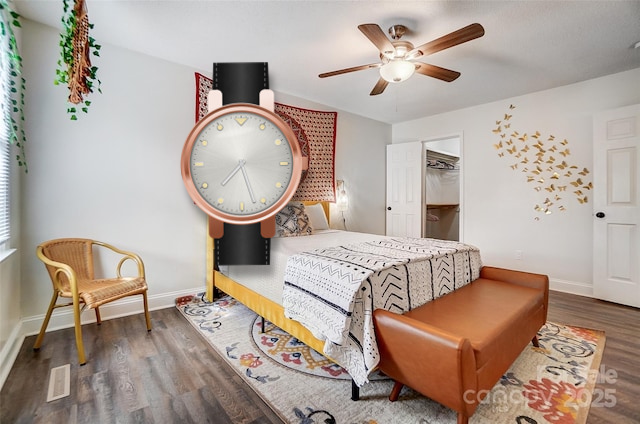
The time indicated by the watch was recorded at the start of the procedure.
7:27
